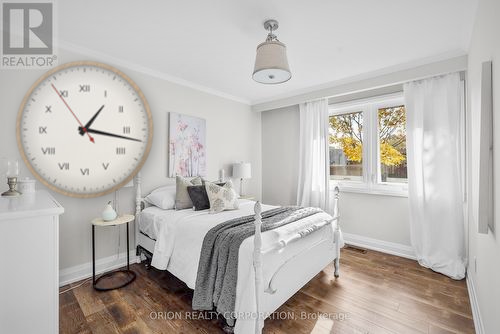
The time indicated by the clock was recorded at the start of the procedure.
1:16:54
